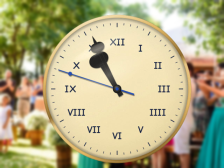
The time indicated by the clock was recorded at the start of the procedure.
10:55:48
